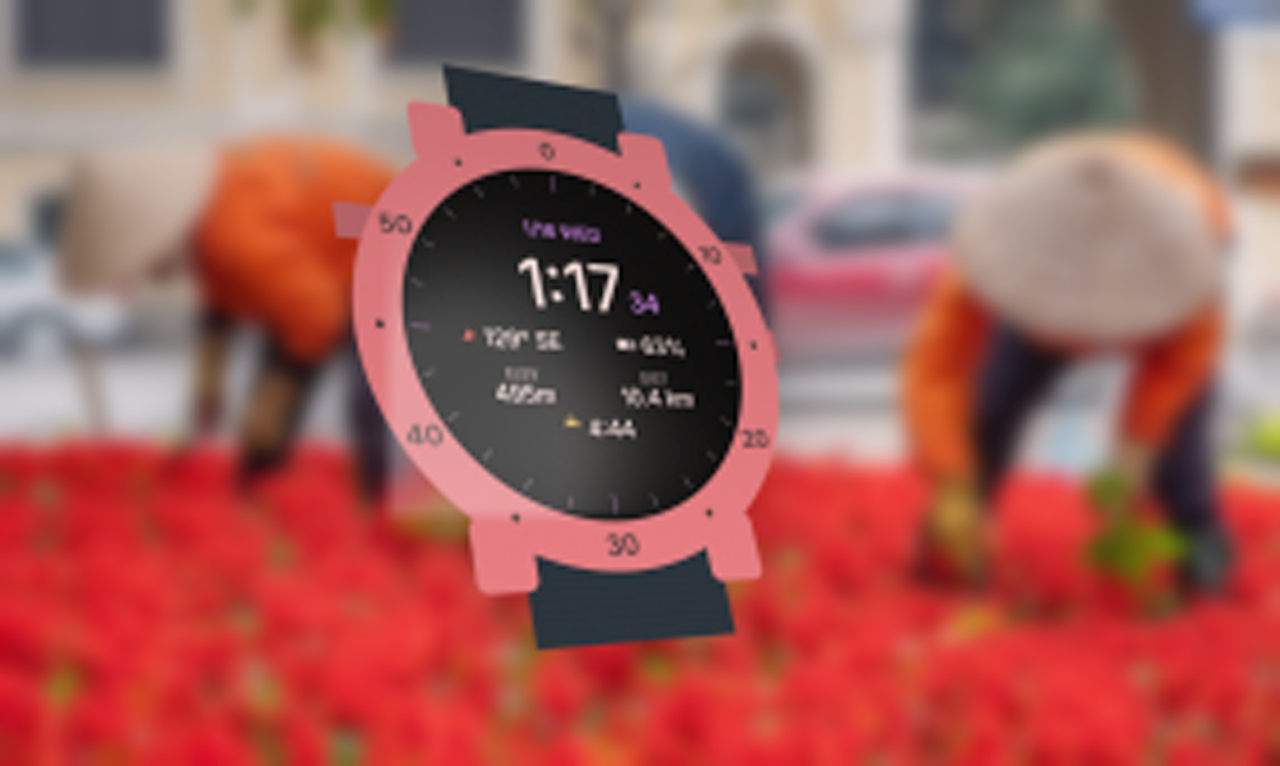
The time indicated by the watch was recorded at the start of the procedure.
1:17
